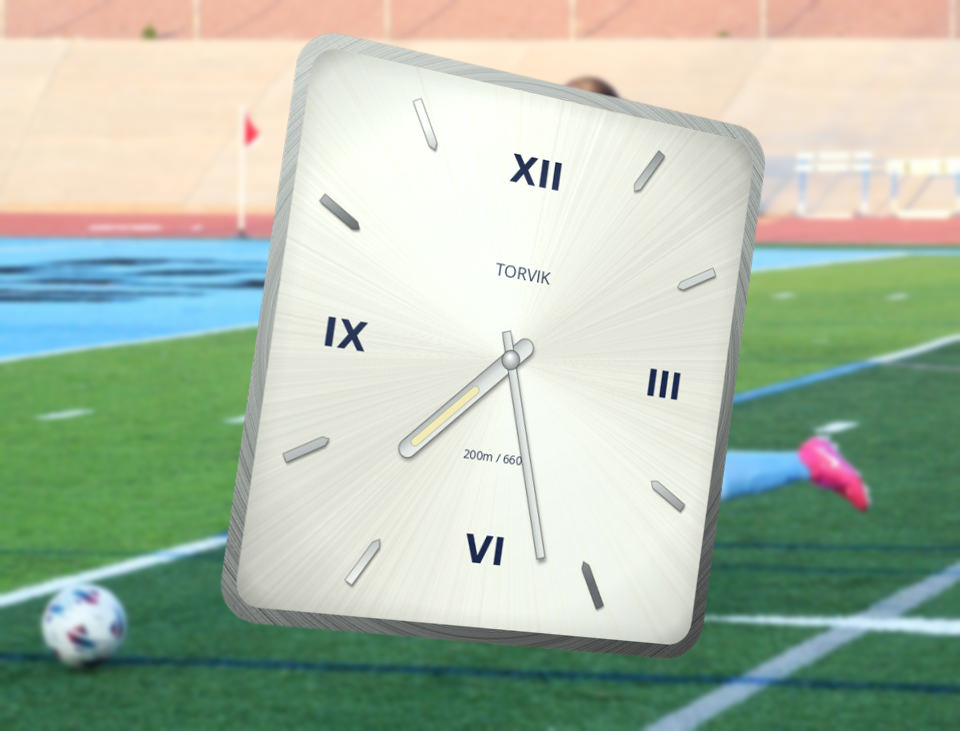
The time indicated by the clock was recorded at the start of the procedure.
7:27
